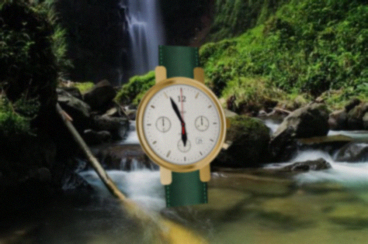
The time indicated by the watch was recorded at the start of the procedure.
5:56
